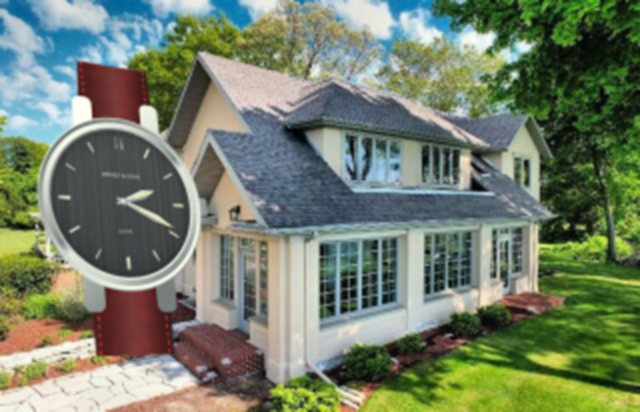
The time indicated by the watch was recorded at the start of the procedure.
2:19
